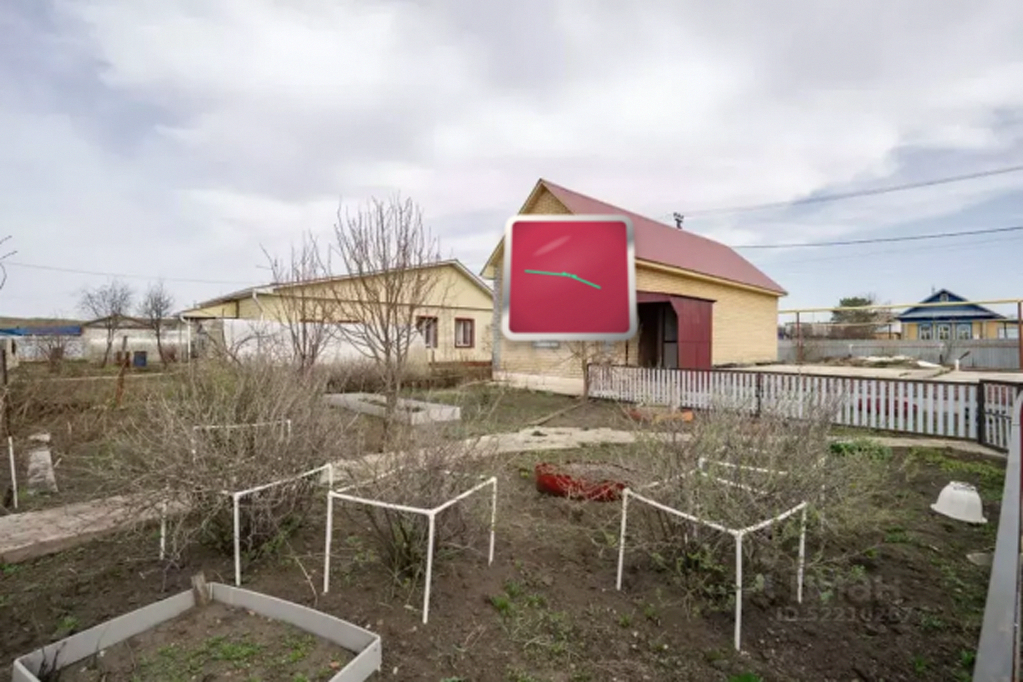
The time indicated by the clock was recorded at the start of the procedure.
3:46
